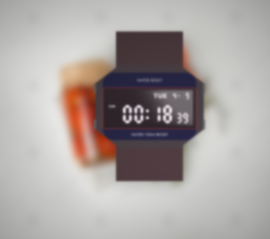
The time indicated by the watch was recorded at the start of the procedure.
0:18
